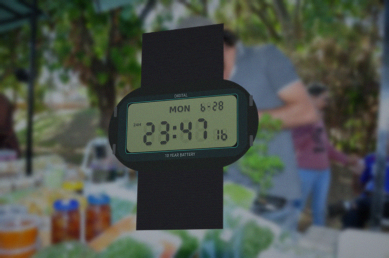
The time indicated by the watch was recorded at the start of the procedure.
23:47:16
